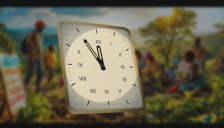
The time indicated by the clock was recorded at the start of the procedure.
11:55
